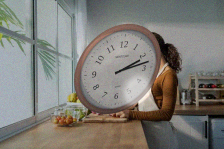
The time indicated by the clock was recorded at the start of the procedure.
2:13
